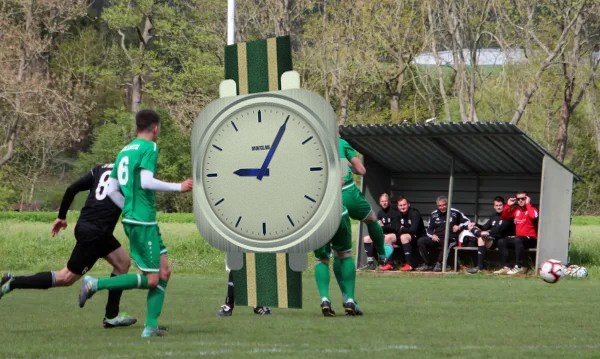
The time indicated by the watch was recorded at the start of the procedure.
9:05
